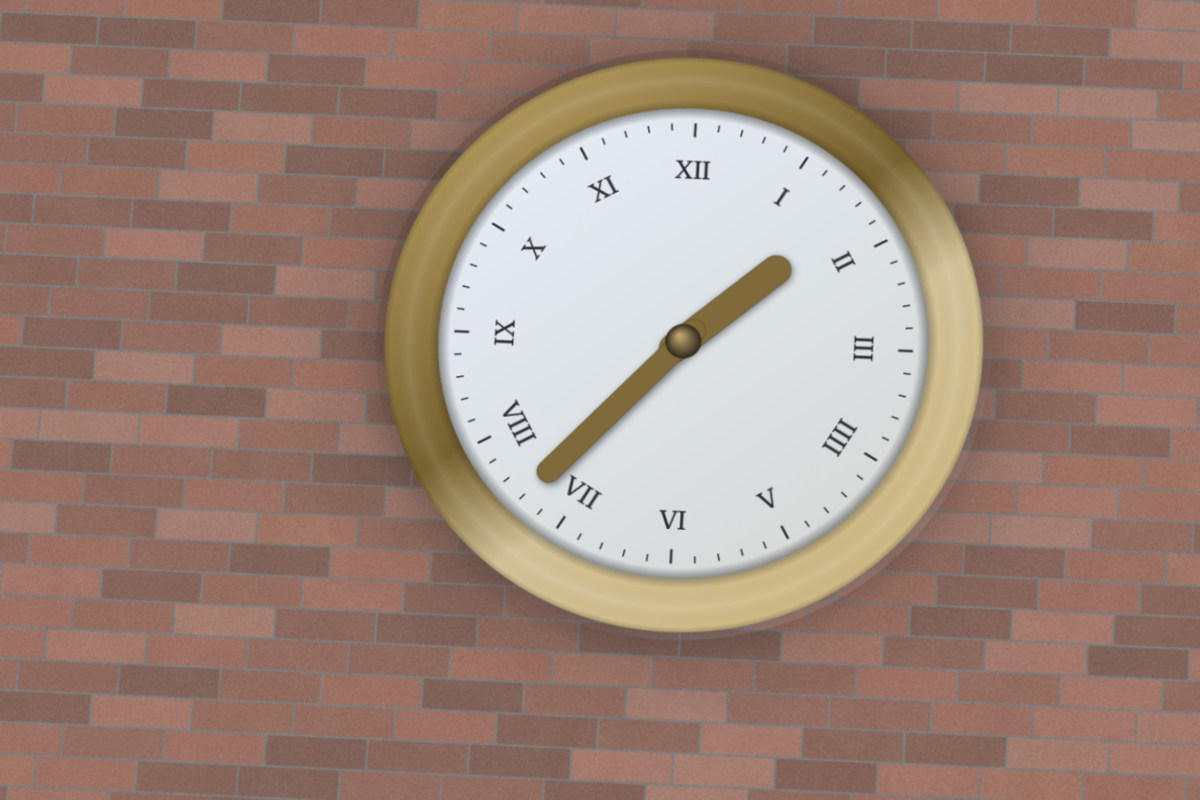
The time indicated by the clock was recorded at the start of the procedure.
1:37
